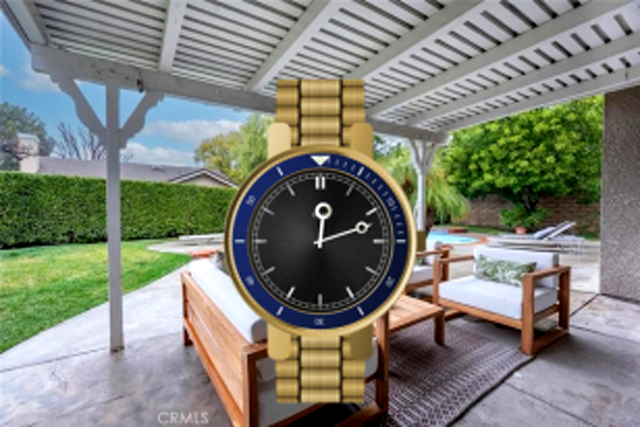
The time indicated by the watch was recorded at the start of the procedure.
12:12
